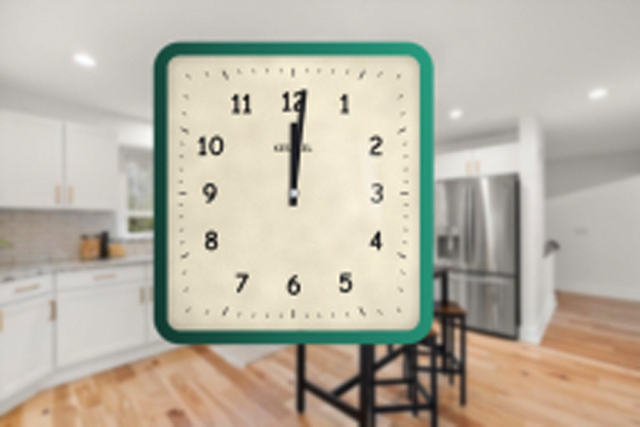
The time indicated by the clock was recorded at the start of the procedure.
12:01
